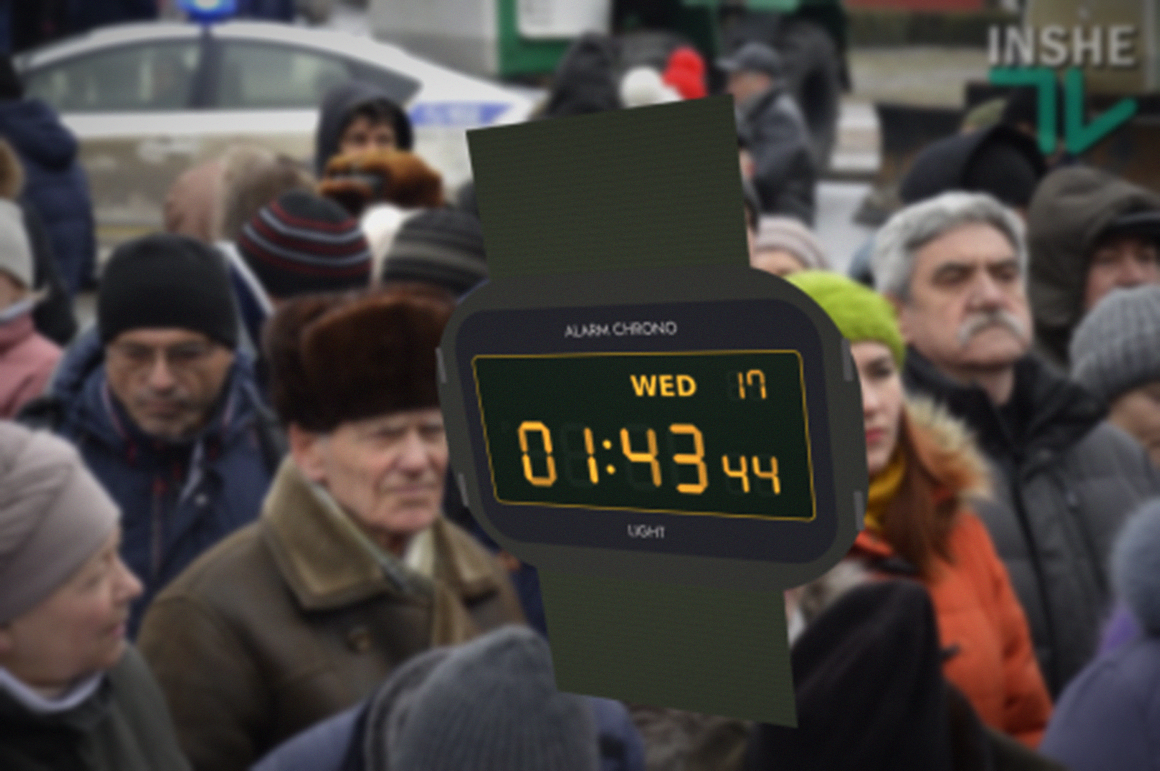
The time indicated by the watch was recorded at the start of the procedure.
1:43:44
